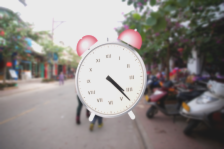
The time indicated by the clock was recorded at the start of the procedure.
4:23
